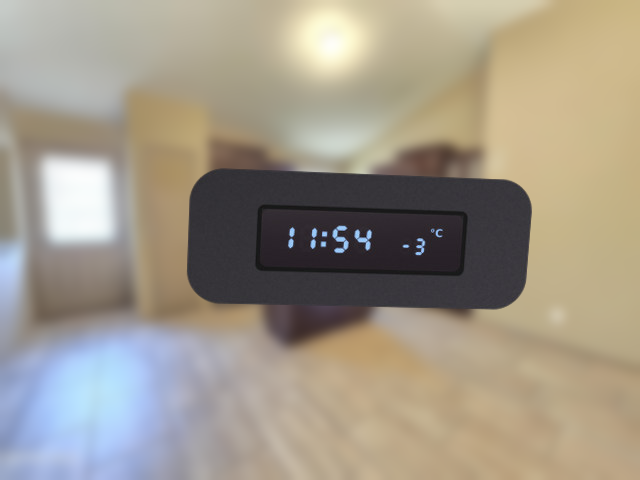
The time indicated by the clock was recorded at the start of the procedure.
11:54
